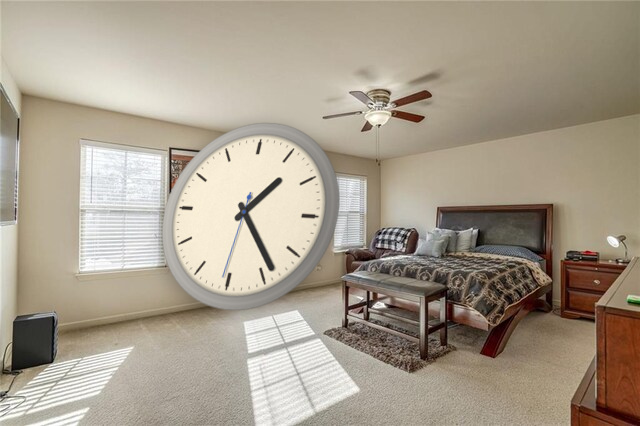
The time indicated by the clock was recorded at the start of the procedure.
1:23:31
